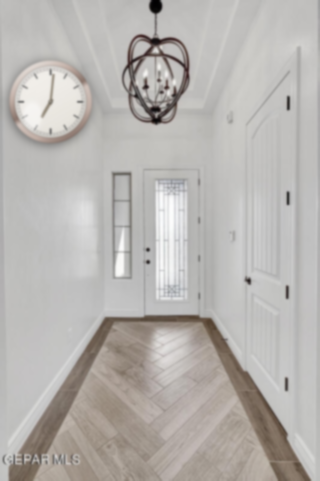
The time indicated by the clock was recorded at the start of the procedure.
7:01
